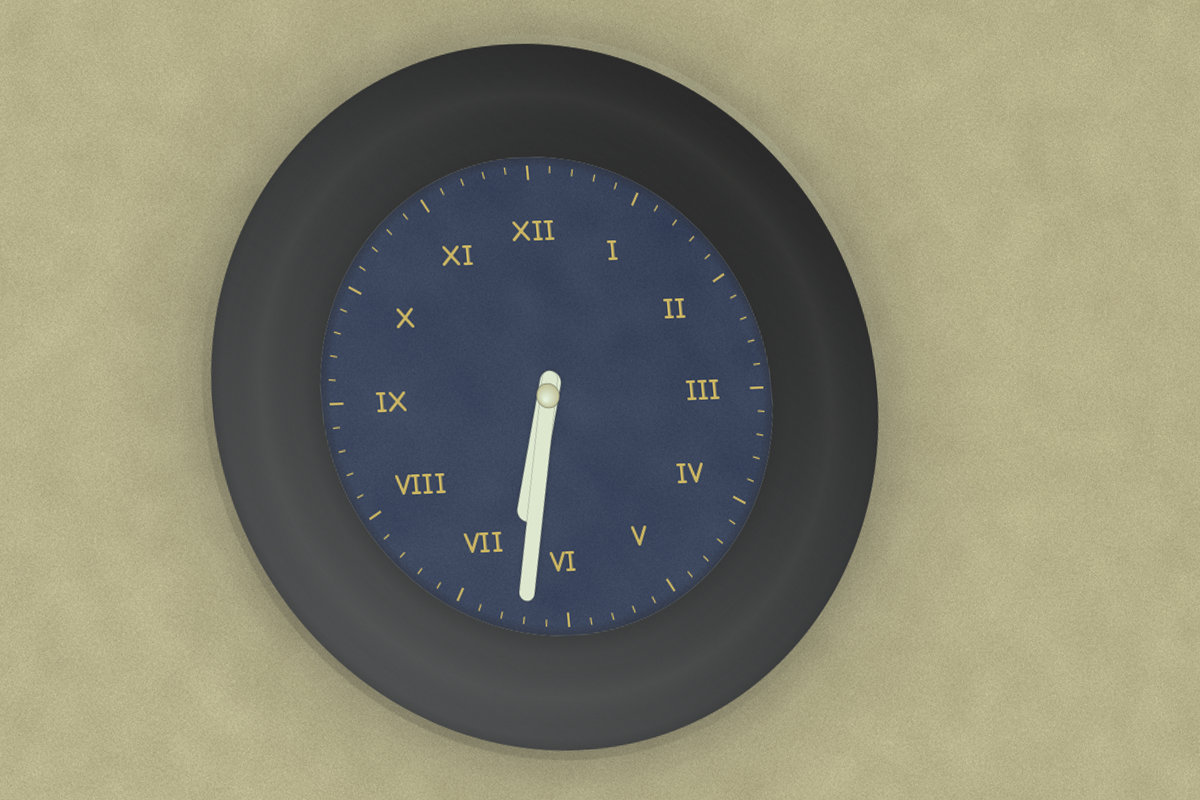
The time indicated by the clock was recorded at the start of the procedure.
6:32
